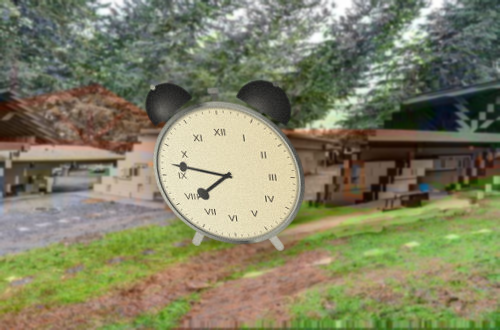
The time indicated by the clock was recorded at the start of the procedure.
7:47
